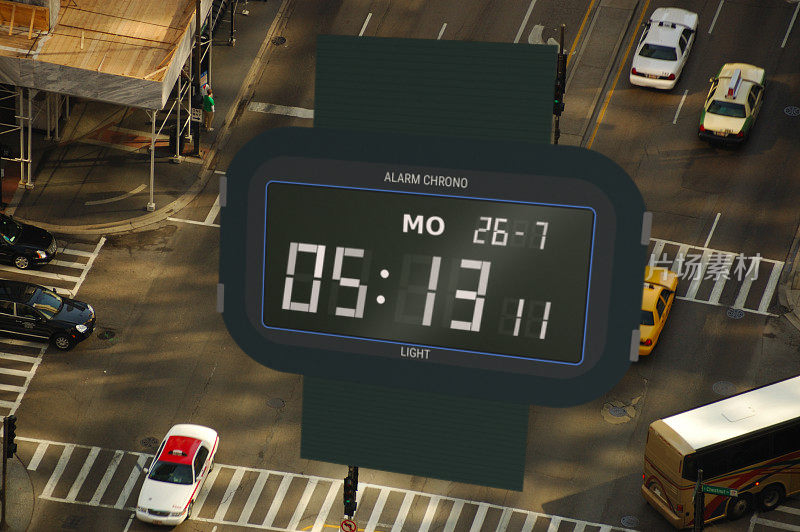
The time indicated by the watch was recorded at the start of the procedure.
5:13:11
